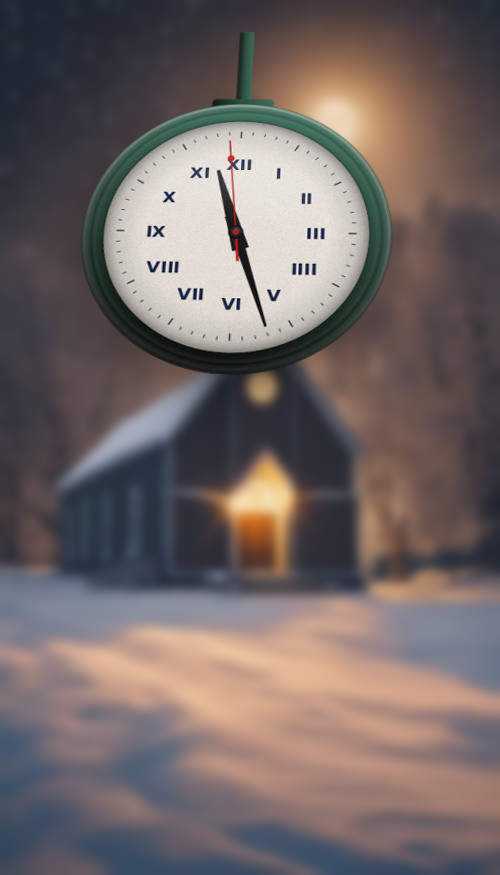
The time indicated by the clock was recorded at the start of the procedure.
11:26:59
